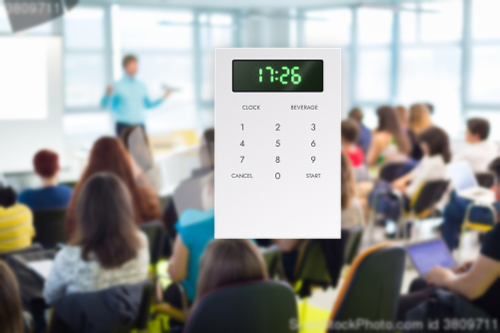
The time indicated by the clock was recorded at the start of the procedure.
17:26
